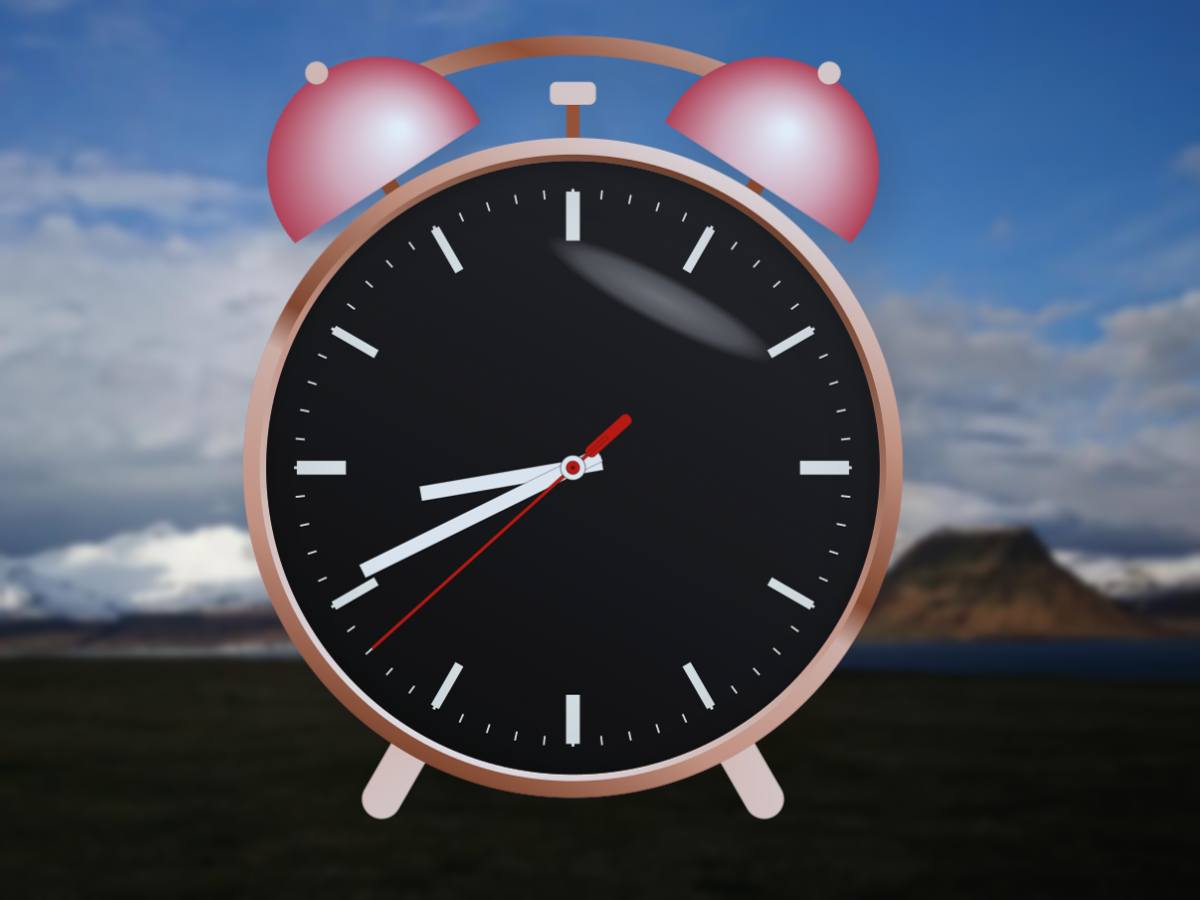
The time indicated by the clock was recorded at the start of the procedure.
8:40:38
